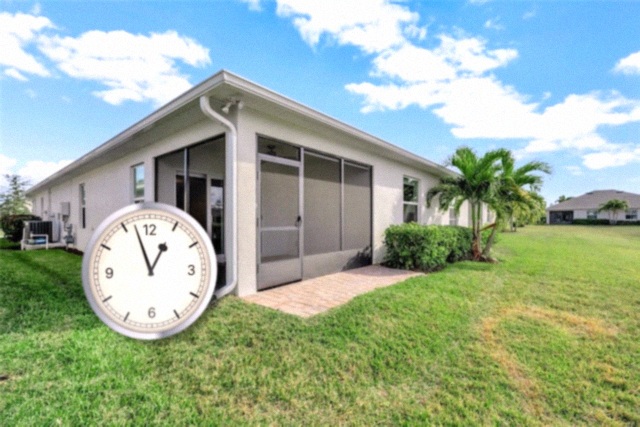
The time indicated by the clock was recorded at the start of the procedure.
12:57
